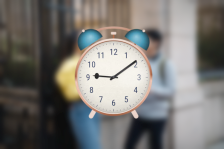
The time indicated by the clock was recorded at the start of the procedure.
9:09
